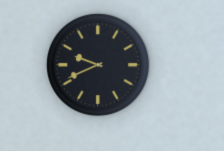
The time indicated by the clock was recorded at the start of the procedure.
9:41
